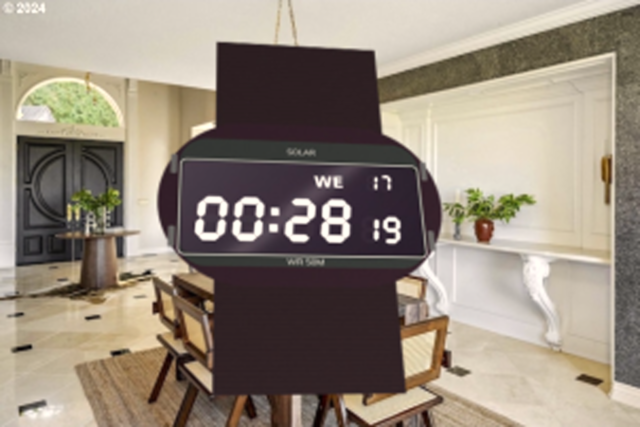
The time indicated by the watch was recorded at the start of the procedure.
0:28:19
